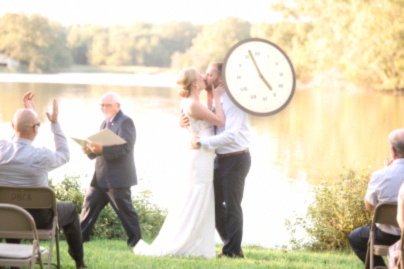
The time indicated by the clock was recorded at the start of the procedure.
4:57
